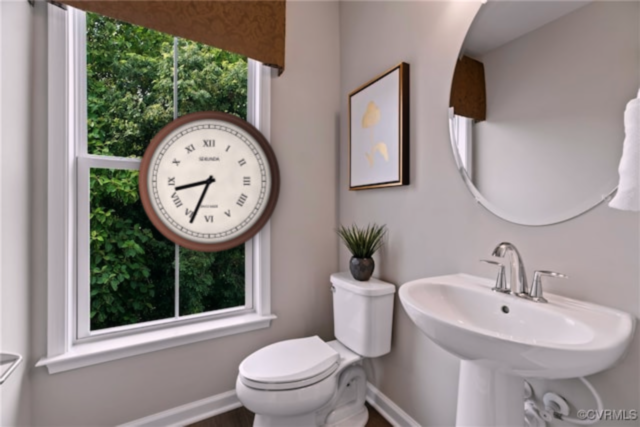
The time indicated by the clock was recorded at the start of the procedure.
8:34
